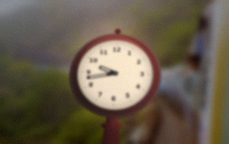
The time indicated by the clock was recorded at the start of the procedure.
9:43
